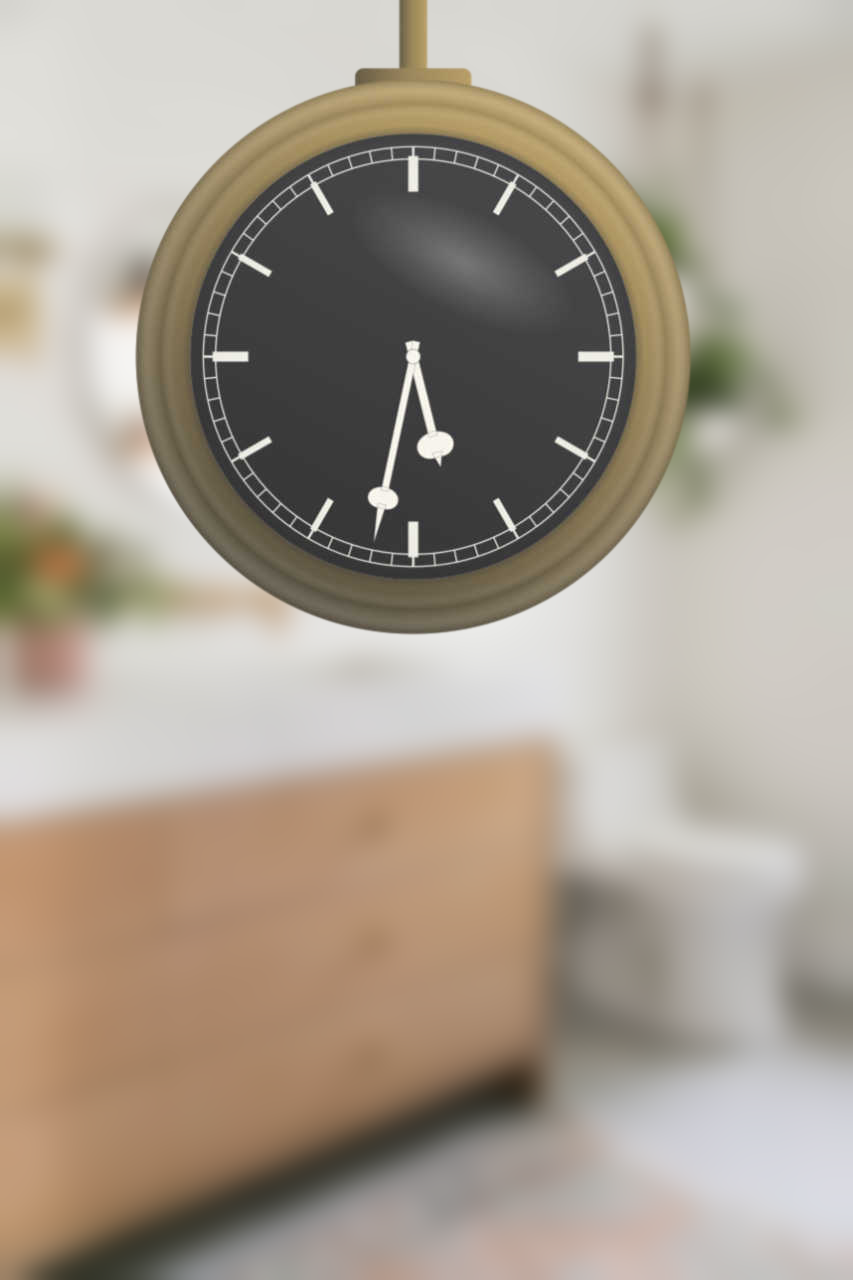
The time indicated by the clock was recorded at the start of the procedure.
5:32
